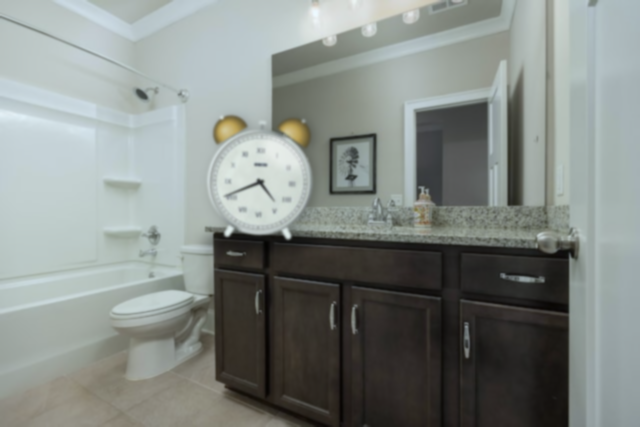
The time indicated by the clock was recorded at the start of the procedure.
4:41
